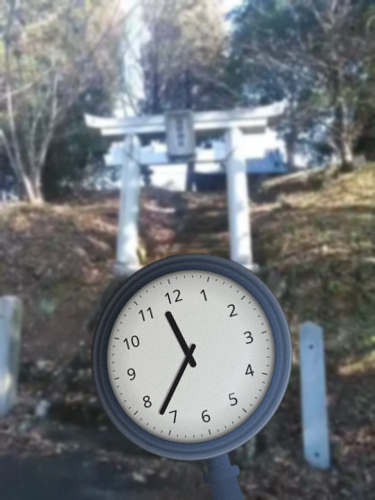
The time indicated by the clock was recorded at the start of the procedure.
11:37
